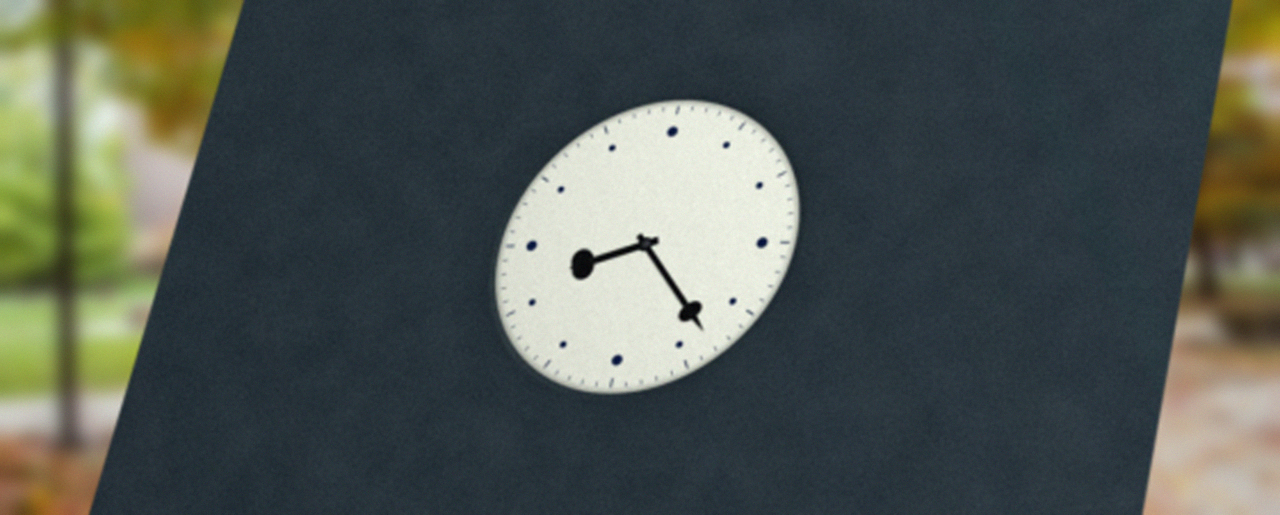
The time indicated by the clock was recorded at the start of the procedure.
8:23
